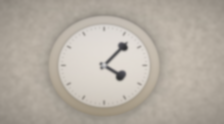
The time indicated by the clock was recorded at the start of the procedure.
4:07
